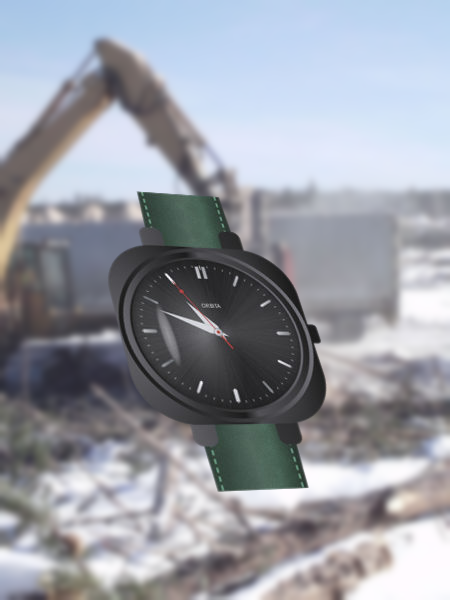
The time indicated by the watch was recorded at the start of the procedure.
10:48:55
